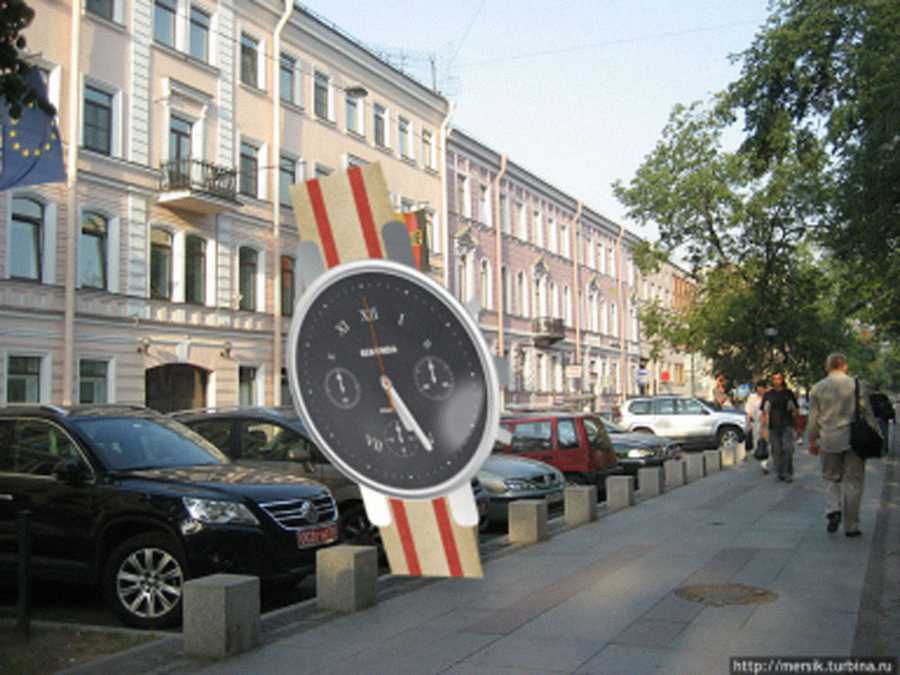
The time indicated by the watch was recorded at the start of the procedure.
5:26
